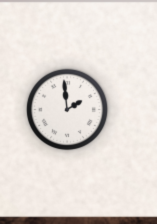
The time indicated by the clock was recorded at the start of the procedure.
1:59
